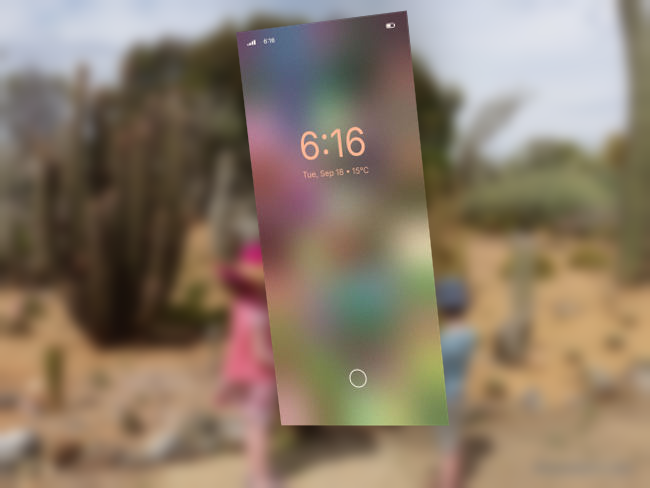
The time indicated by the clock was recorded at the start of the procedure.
6:16
